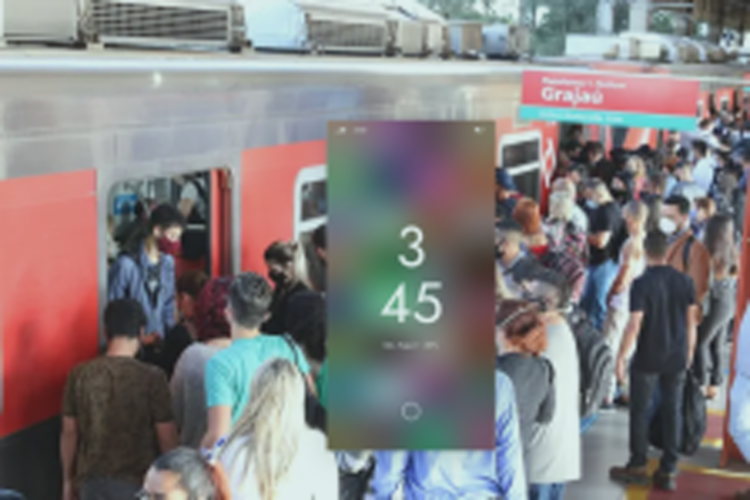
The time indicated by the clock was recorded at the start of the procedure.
3:45
